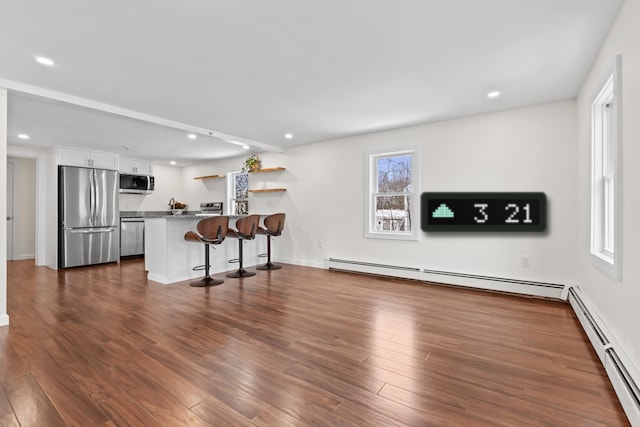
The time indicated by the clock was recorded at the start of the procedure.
3:21
